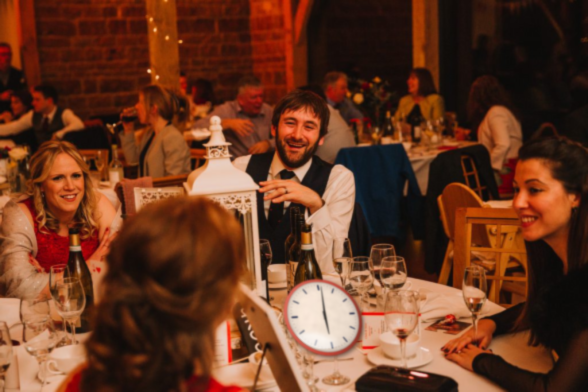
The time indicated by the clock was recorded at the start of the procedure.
6:01
